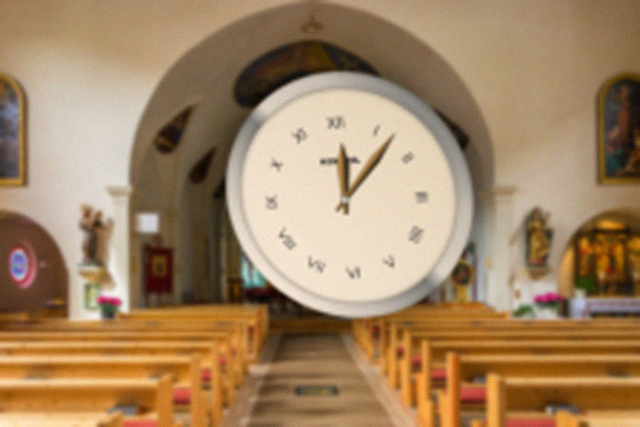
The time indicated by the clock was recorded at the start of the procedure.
12:07
